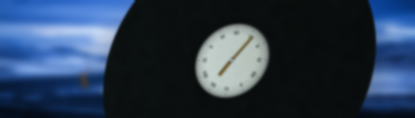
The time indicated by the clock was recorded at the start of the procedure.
7:06
